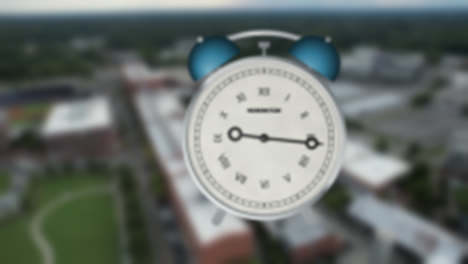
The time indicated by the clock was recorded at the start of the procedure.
9:16
